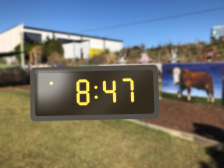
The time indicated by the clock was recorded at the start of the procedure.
8:47
